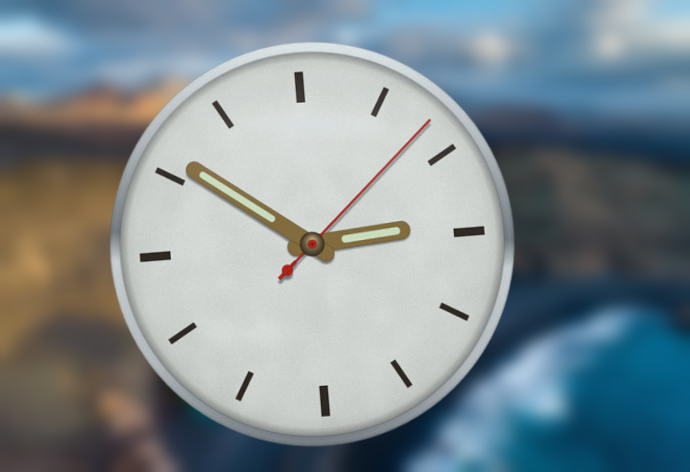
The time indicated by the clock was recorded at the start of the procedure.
2:51:08
